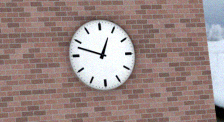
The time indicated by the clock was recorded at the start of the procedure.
12:48
